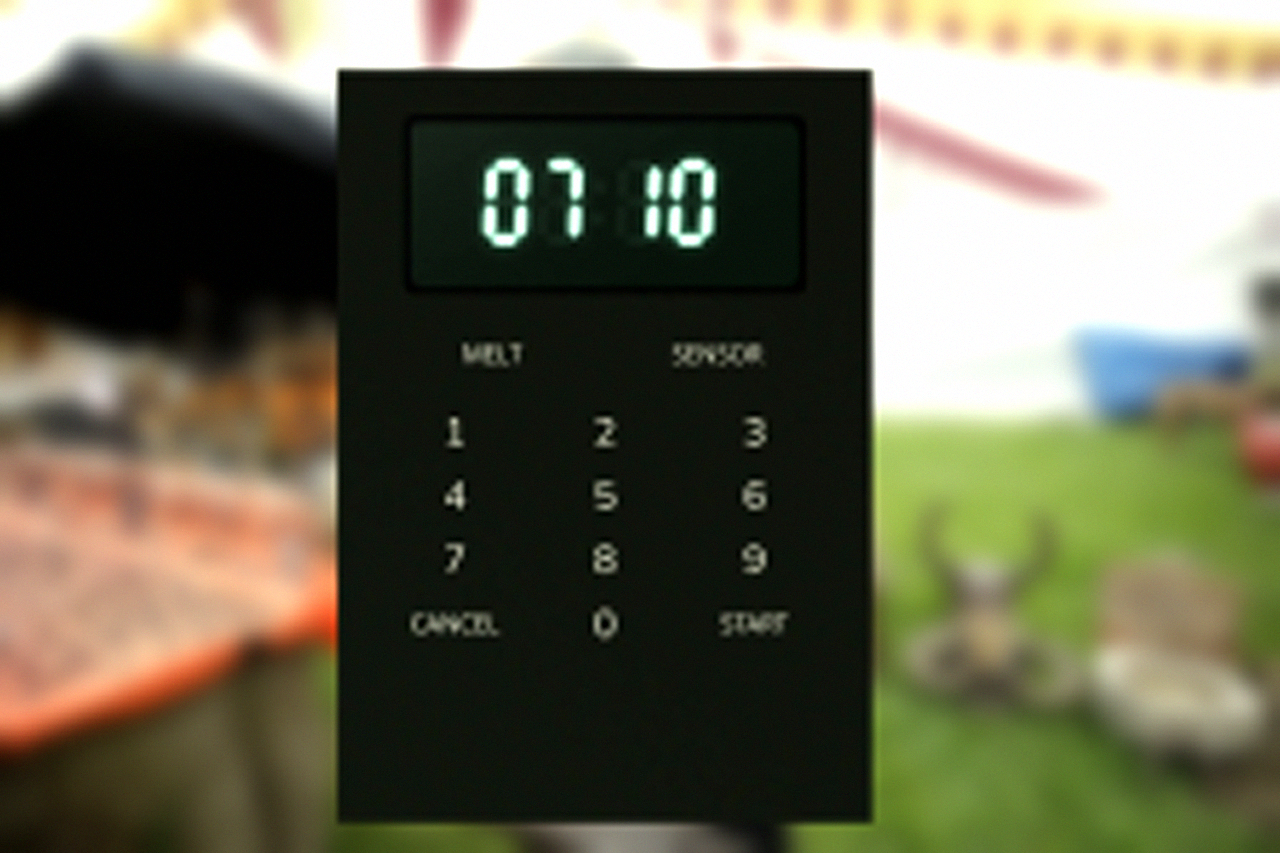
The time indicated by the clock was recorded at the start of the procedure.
7:10
